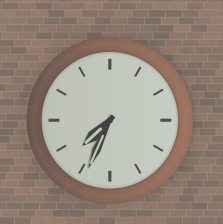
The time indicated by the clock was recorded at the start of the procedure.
7:34
